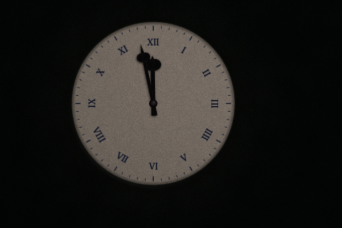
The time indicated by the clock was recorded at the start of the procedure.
11:58
